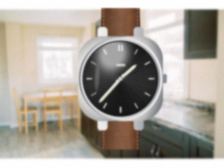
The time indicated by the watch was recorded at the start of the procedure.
1:37
